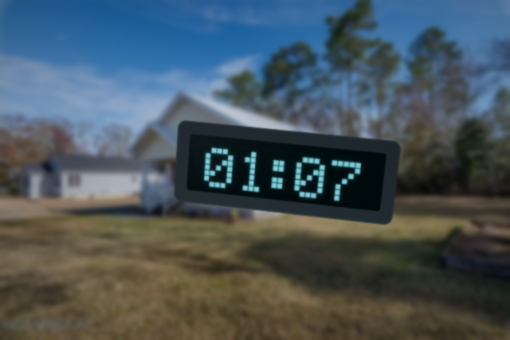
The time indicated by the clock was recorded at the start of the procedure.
1:07
